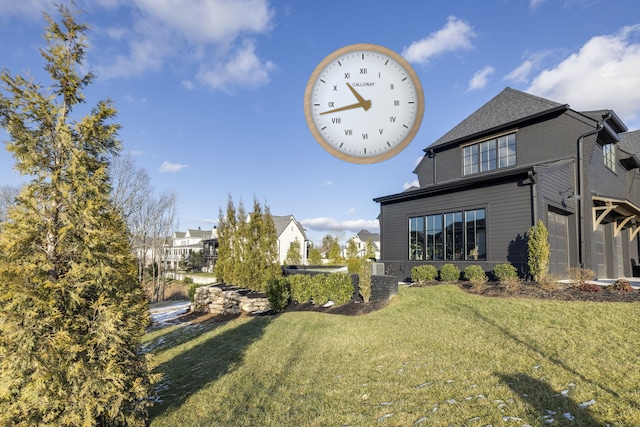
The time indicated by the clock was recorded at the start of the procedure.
10:43
